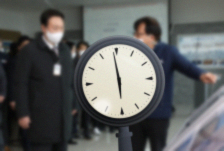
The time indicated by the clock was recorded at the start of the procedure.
5:59
